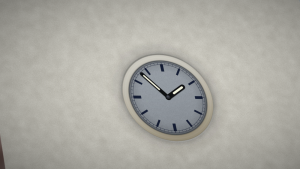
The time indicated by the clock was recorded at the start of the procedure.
1:53
